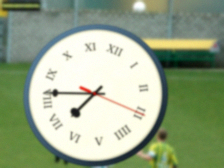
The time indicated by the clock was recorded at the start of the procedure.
6:41:15
